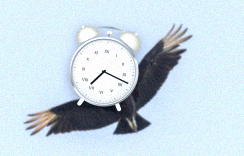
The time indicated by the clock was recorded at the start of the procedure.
7:18
